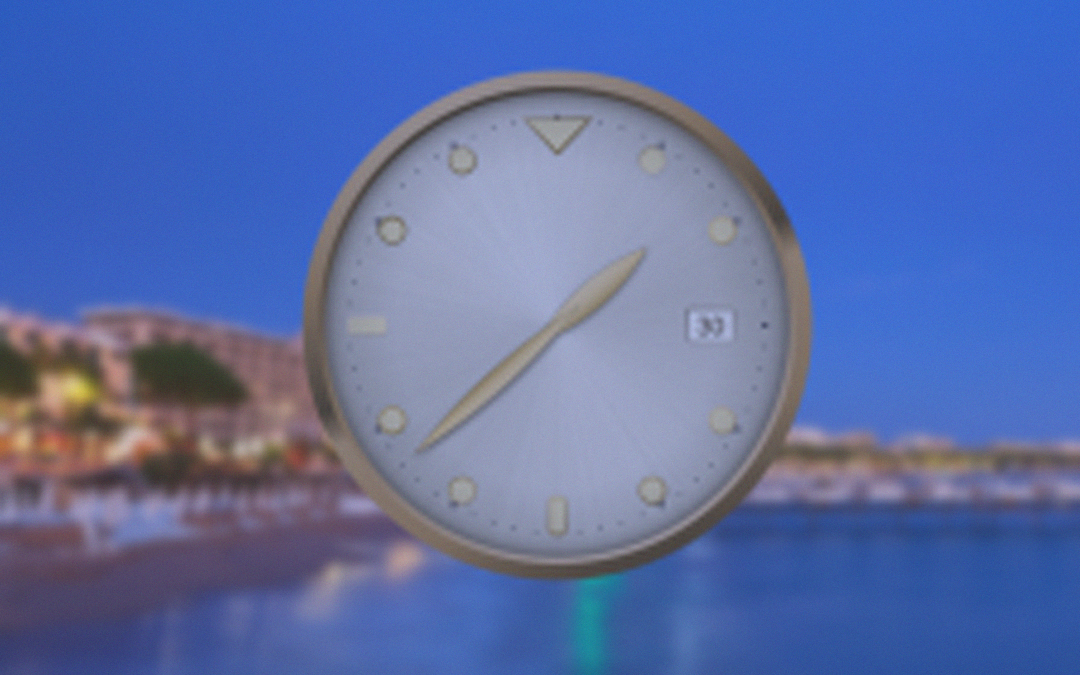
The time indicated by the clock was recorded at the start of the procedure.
1:38
